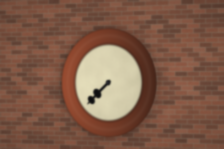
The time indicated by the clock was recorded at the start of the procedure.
7:38
